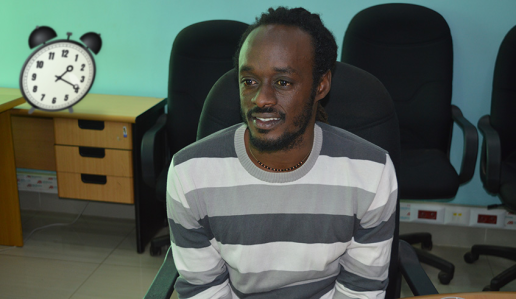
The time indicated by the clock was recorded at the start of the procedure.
1:19
